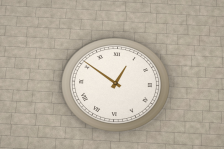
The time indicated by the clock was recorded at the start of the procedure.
12:51
